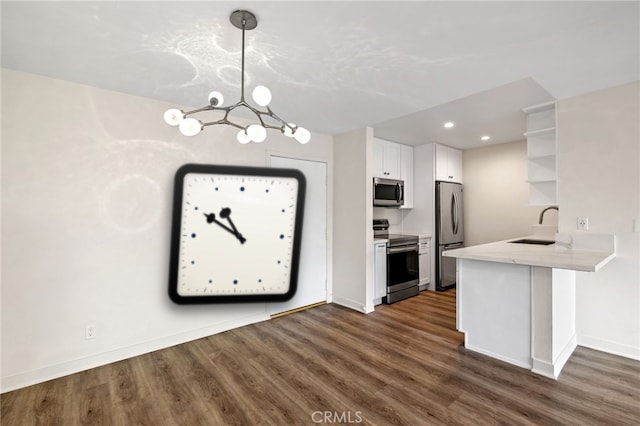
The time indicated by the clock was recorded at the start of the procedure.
10:50
